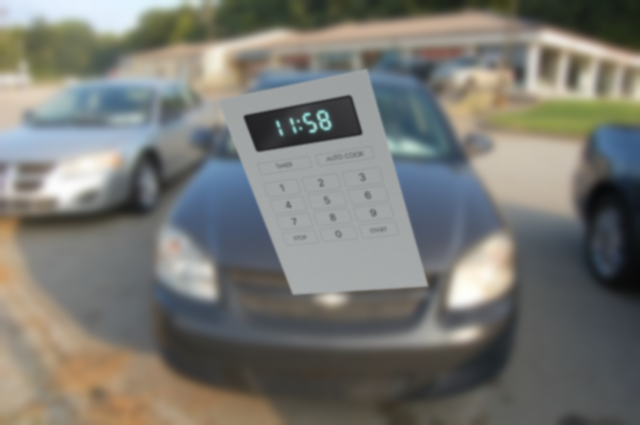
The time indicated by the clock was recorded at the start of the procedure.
11:58
